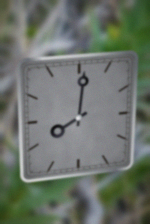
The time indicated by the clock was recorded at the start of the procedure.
8:01
